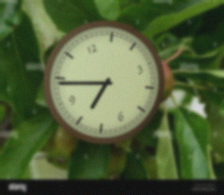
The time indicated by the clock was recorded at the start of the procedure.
7:49
